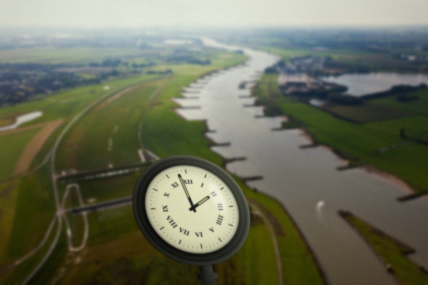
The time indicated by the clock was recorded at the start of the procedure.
1:58
